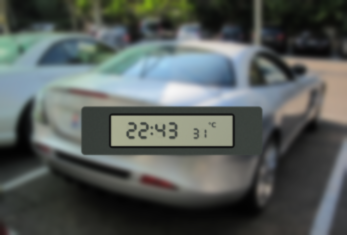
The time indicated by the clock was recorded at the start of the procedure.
22:43
